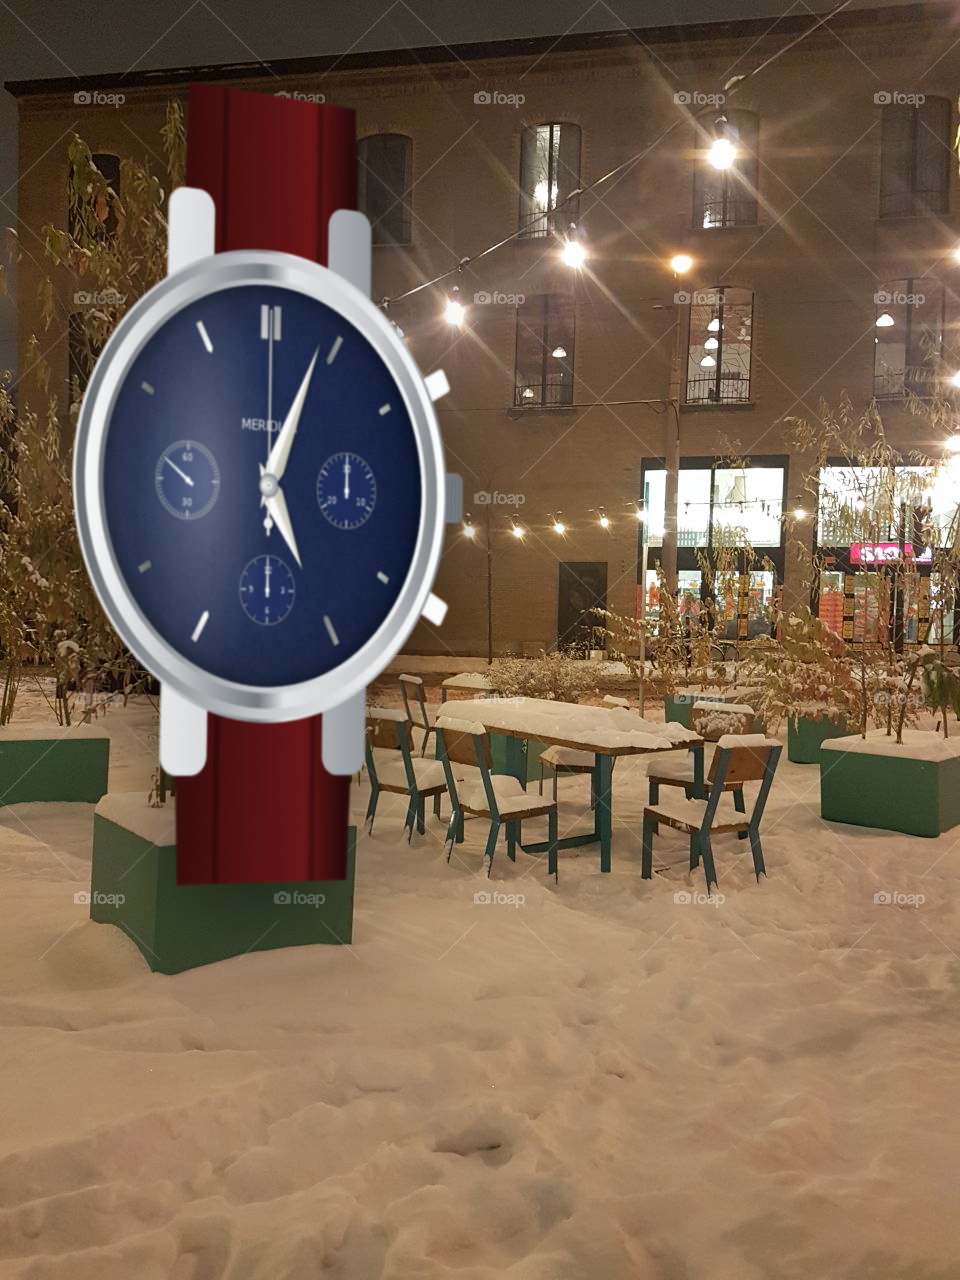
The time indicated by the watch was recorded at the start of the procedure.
5:03:51
